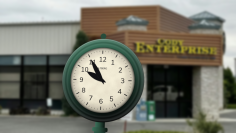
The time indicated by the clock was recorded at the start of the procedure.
9:55
